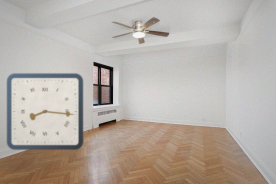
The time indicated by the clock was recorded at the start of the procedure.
8:16
